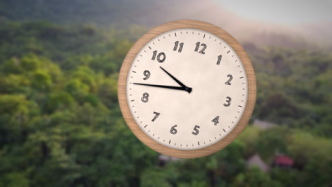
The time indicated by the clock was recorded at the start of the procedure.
9:43
